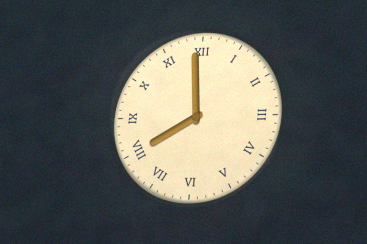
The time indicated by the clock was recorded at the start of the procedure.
7:59
